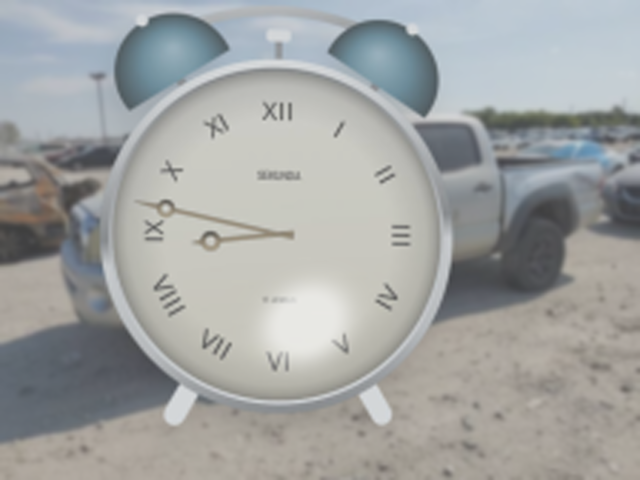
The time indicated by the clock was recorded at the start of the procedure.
8:47
